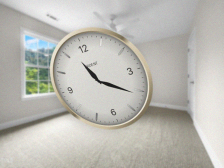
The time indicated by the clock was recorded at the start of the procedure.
11:21
